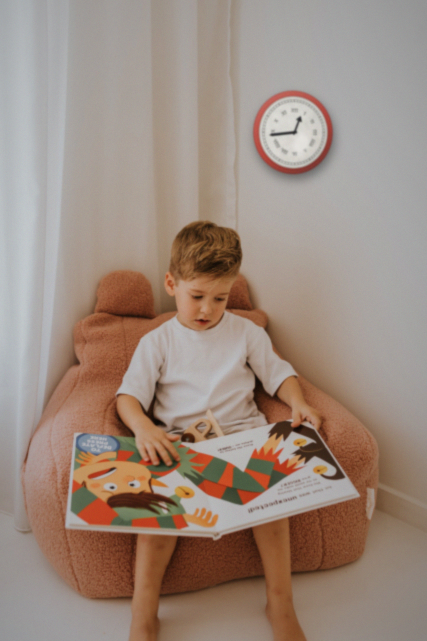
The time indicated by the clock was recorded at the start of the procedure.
12:44
